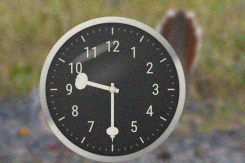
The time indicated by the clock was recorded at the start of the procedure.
9:30
